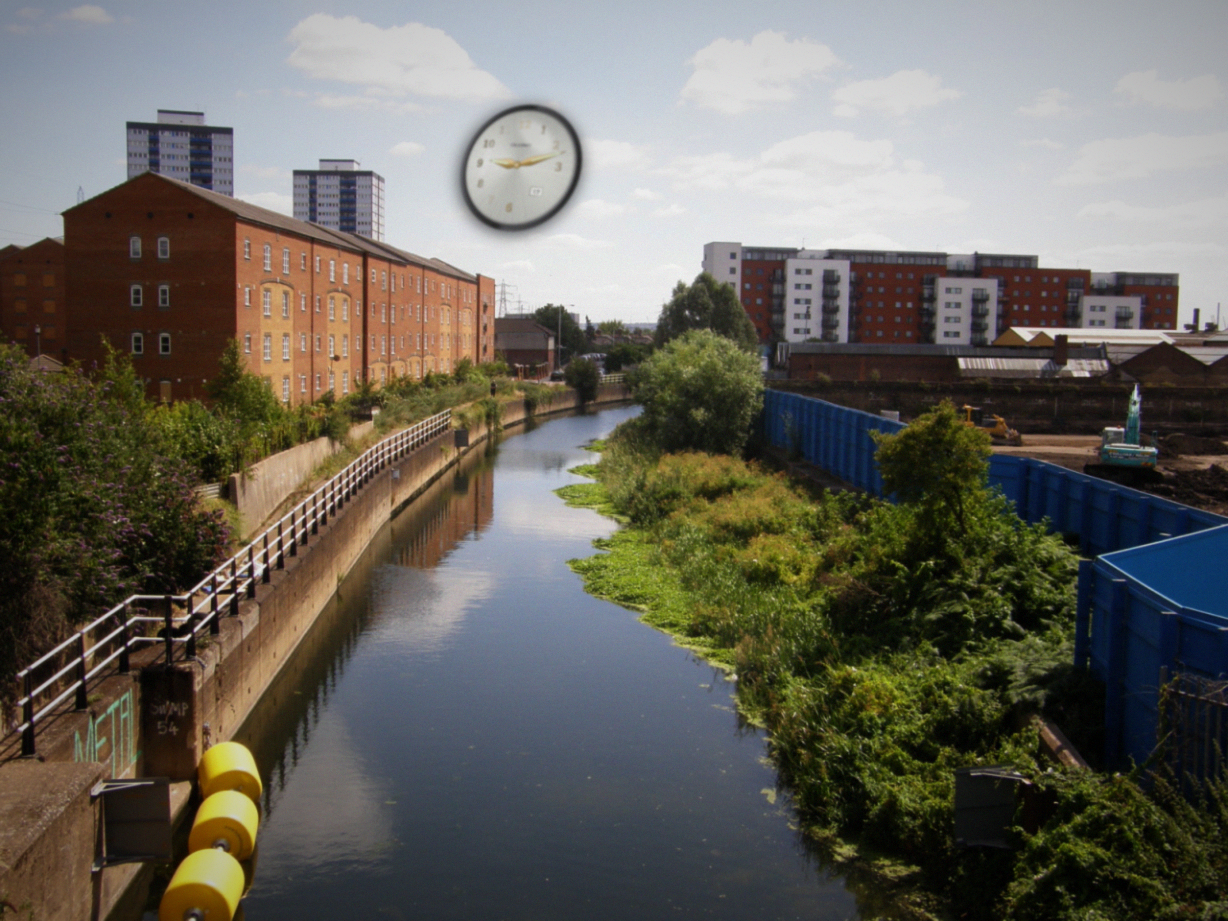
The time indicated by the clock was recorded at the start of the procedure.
9:12
